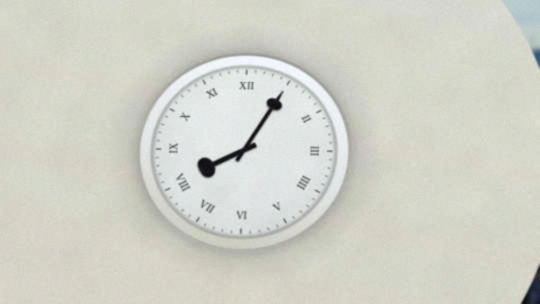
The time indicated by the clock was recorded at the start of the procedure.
8:05
